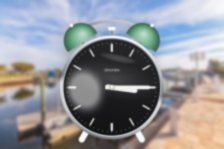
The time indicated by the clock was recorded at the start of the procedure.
3:15
